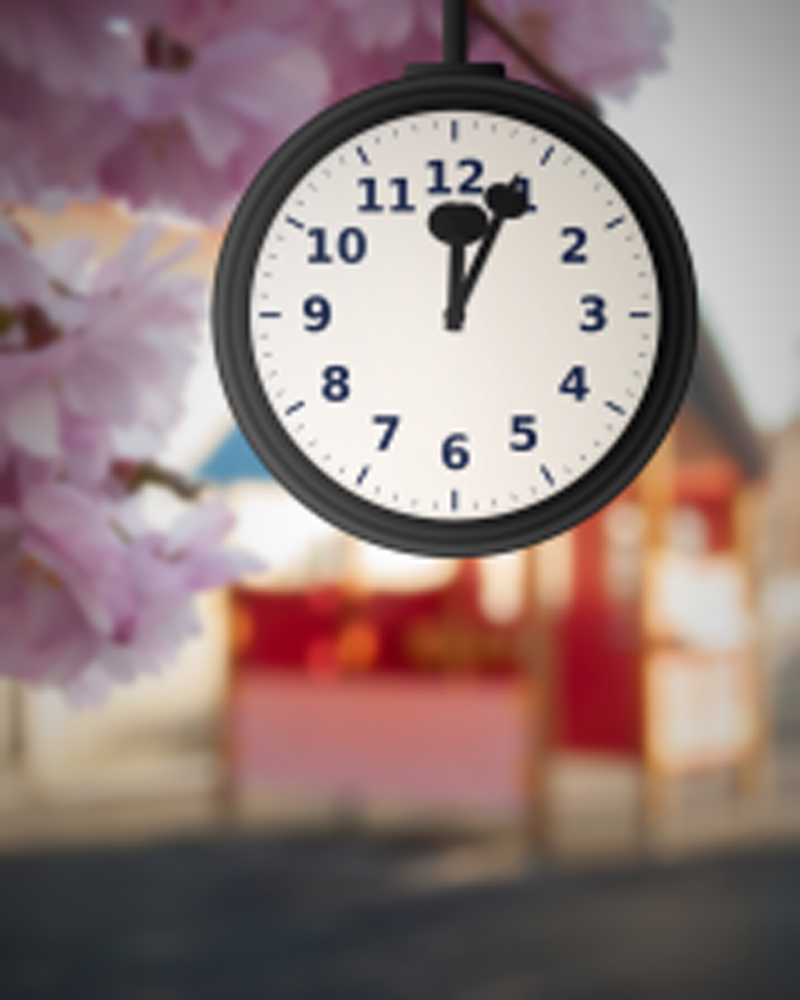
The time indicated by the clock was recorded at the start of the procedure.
12:04
